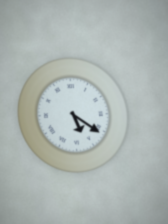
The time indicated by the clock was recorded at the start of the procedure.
5:21
